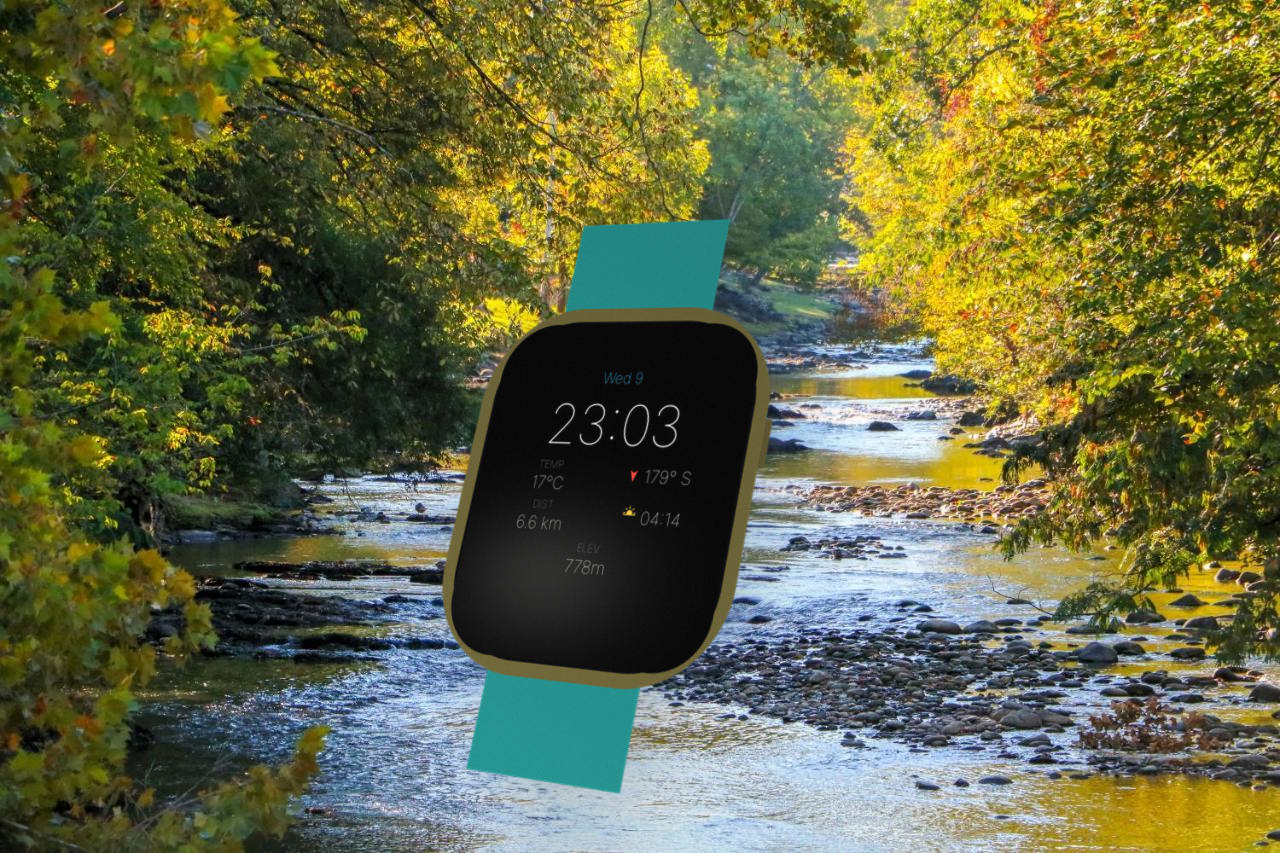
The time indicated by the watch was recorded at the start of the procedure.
23:03
